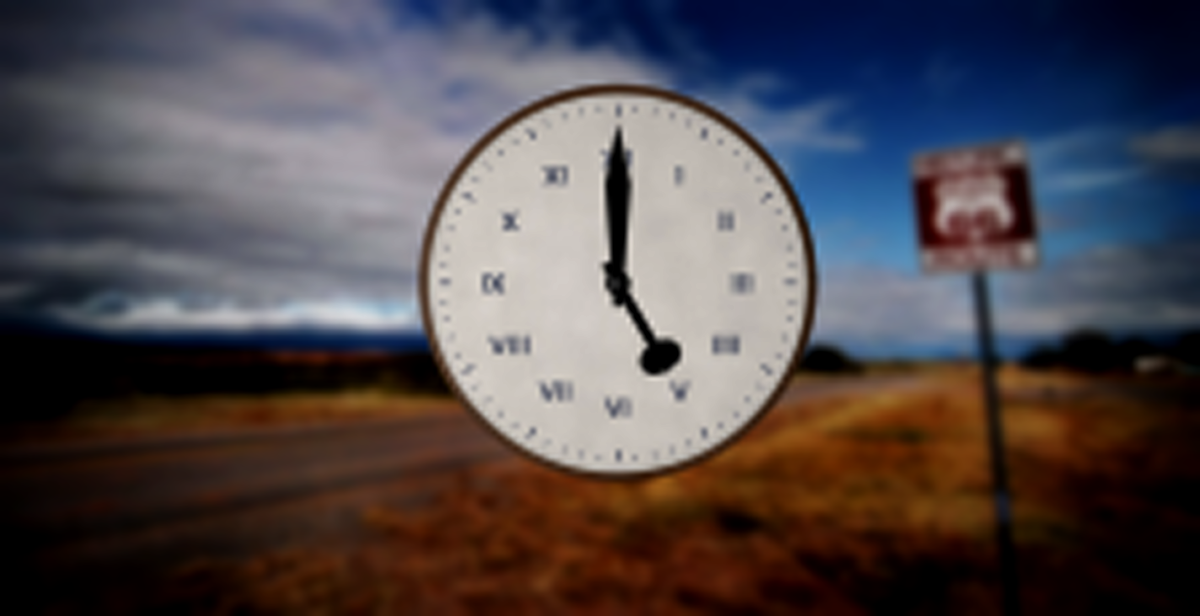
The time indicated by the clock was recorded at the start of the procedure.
5:00
